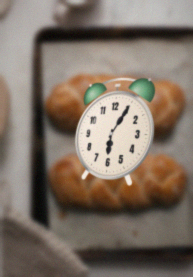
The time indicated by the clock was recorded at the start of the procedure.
6:05
